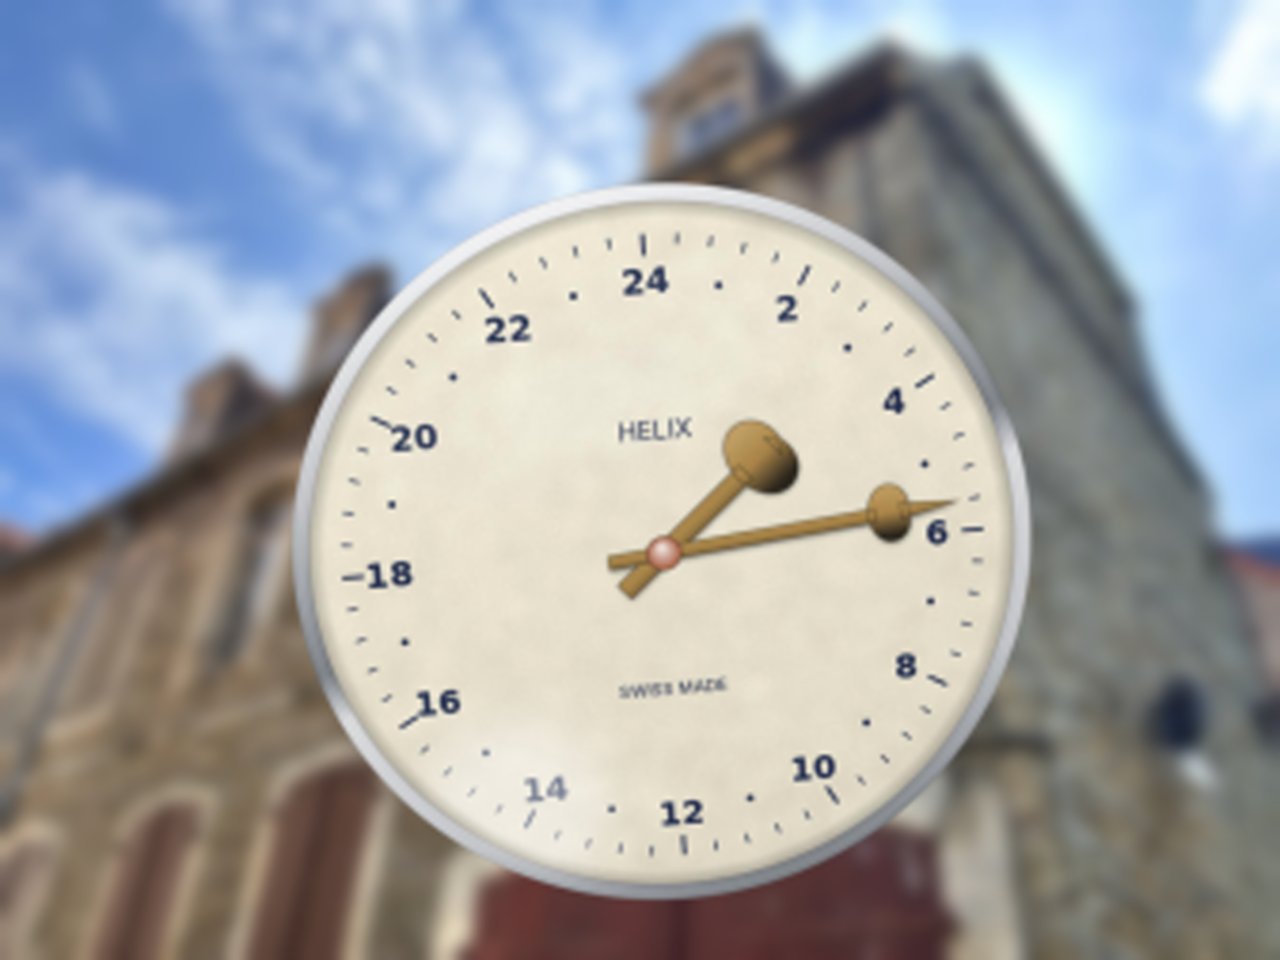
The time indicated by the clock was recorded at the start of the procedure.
3:14
